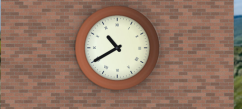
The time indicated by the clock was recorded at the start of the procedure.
10:40
